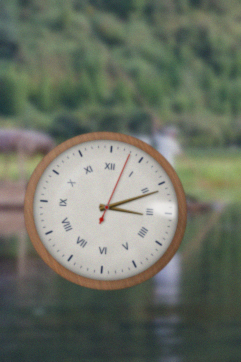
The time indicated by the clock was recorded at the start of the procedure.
3:11:03
